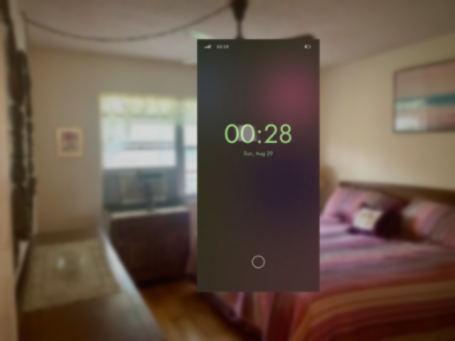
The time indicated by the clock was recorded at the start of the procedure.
0:28
